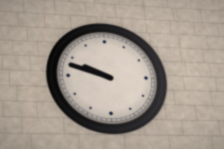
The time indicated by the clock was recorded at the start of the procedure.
9:48
